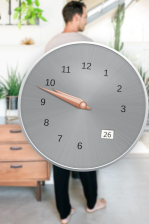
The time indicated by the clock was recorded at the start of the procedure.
9:48
